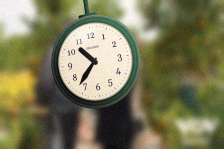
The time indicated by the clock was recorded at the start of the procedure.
10:37
